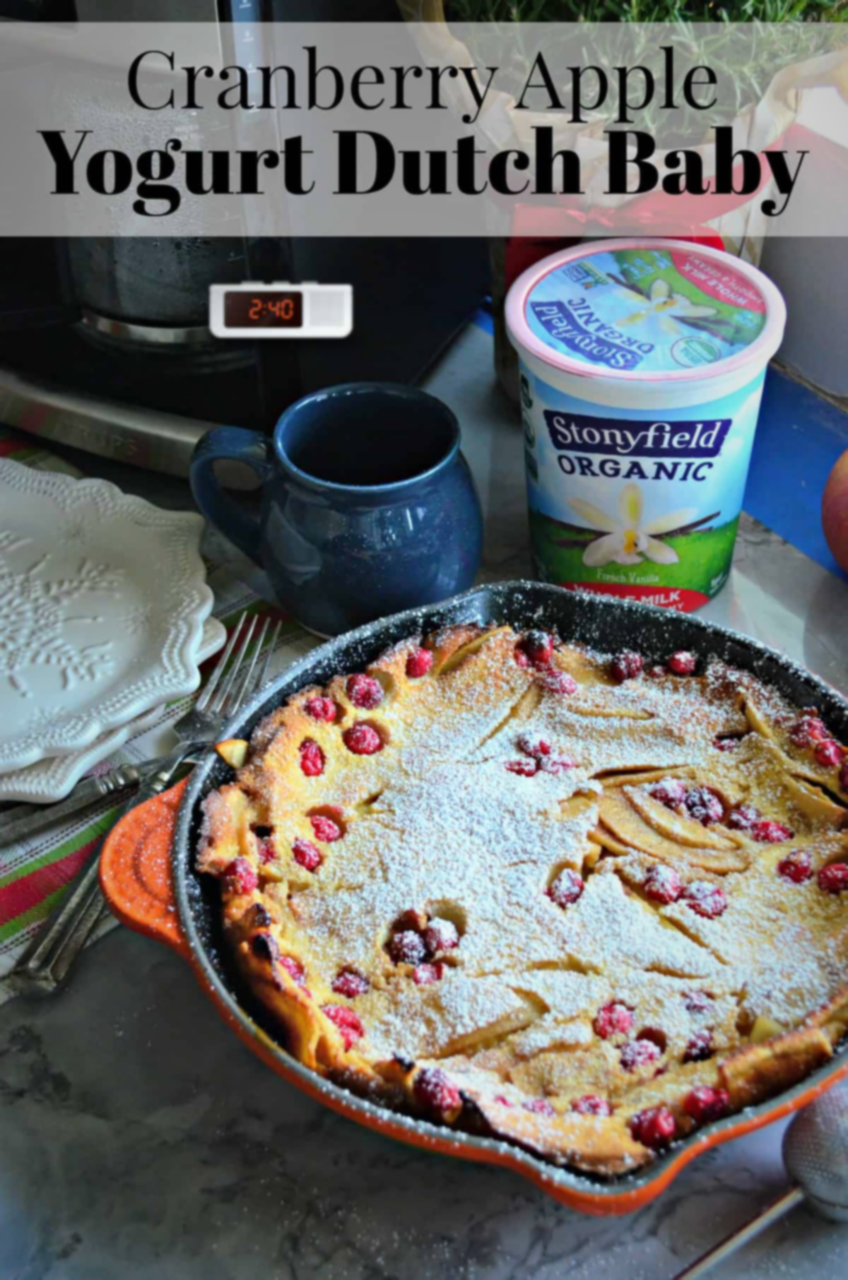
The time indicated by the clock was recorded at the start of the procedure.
2:40
